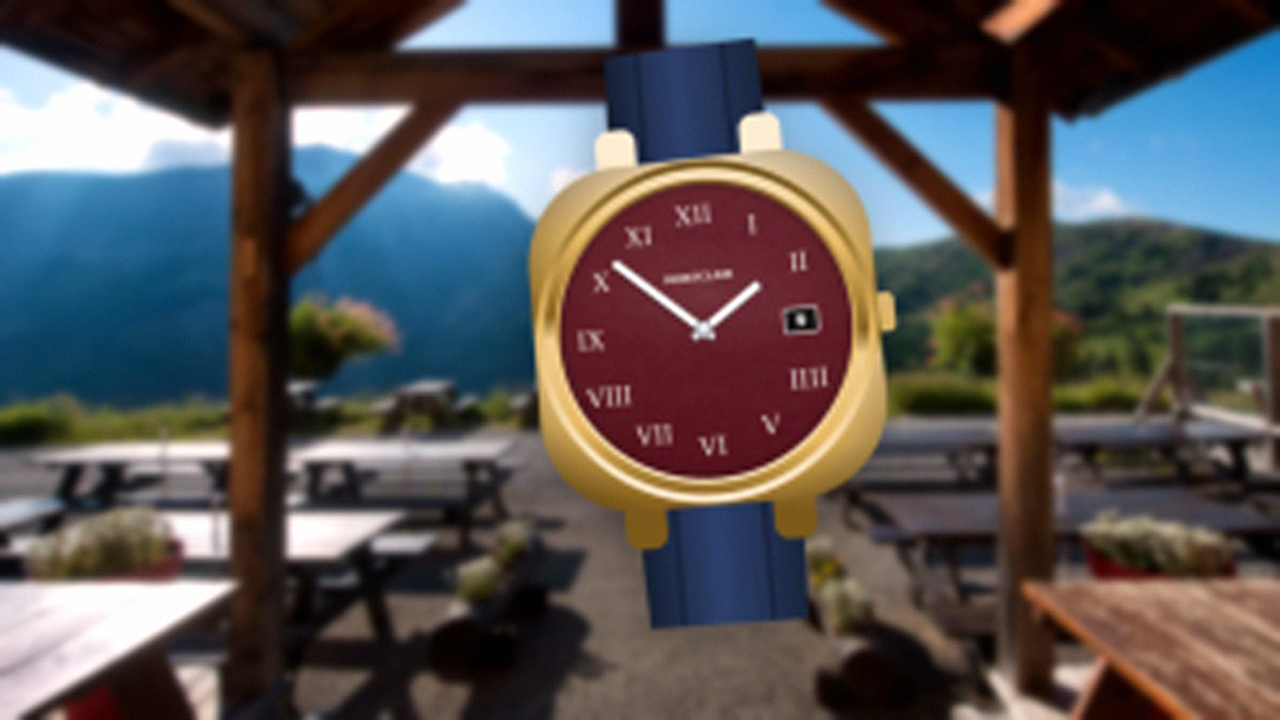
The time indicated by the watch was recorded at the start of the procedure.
1:52
